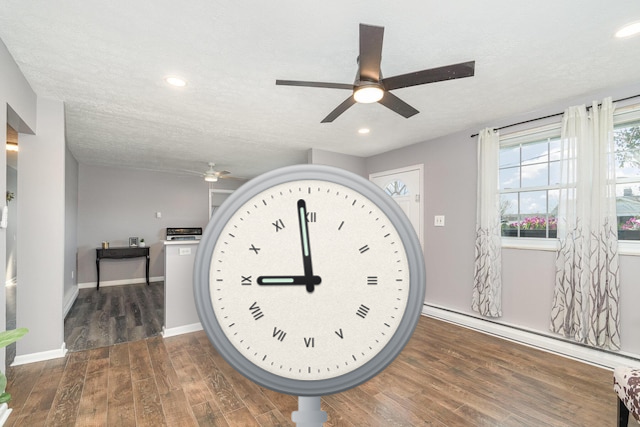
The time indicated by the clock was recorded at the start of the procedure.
8:59
